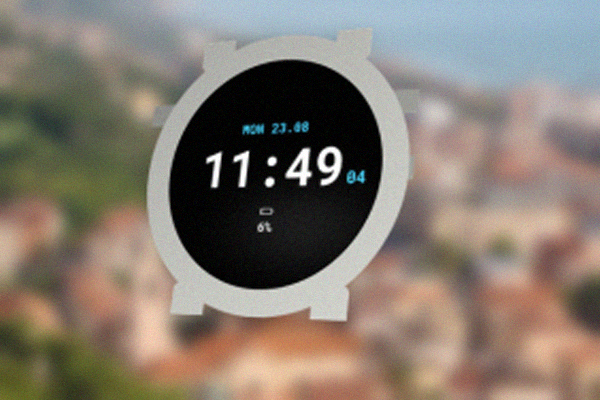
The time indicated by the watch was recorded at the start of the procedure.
11:49:04
